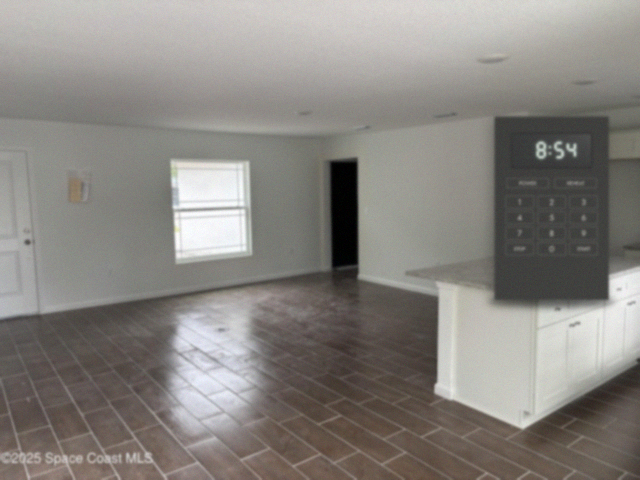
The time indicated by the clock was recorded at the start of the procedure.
8:54
